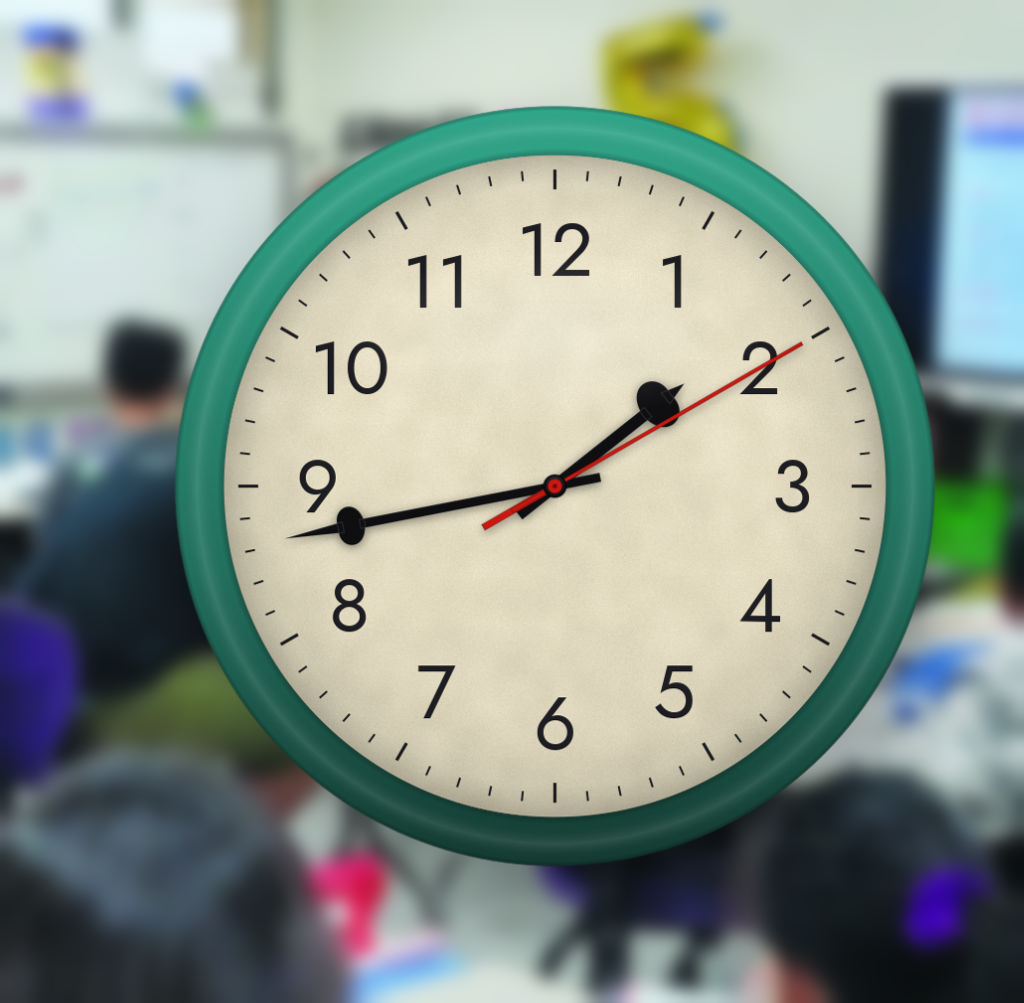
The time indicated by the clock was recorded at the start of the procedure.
1:43:10
